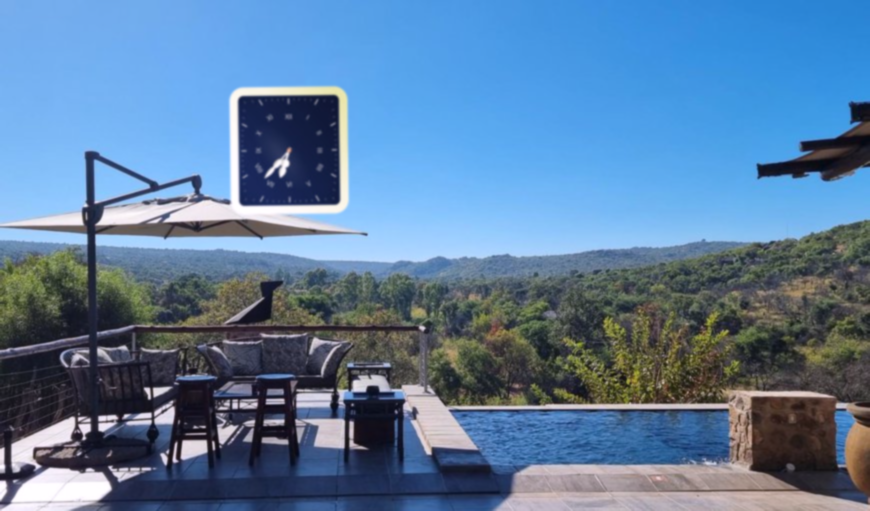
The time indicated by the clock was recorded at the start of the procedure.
6:37
